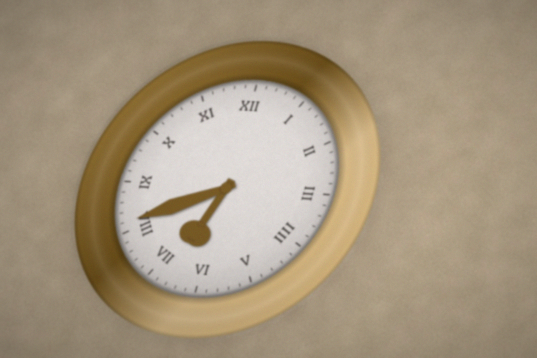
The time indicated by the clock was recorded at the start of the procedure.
6:41
